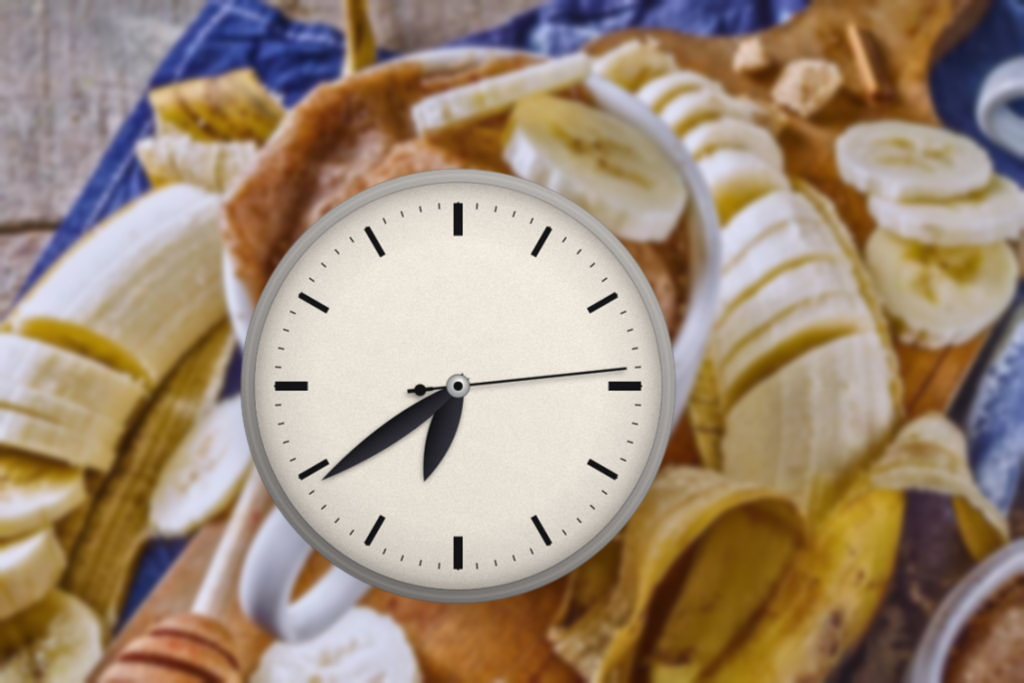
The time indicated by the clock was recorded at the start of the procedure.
6:39:14
